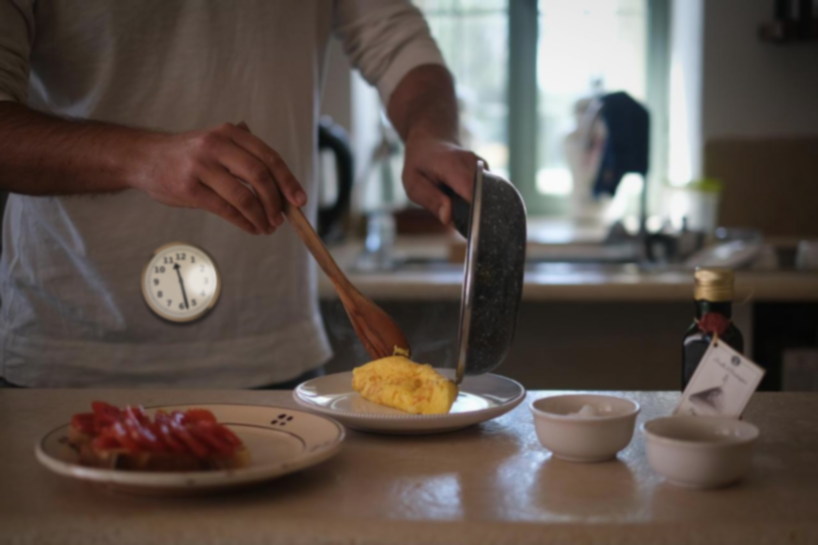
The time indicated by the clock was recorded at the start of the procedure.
11:28
